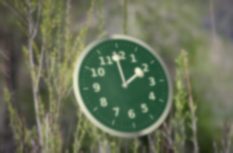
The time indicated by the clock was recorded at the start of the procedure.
1:59
